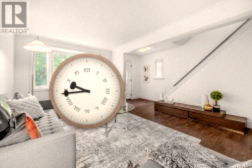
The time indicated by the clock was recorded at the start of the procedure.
9:44
